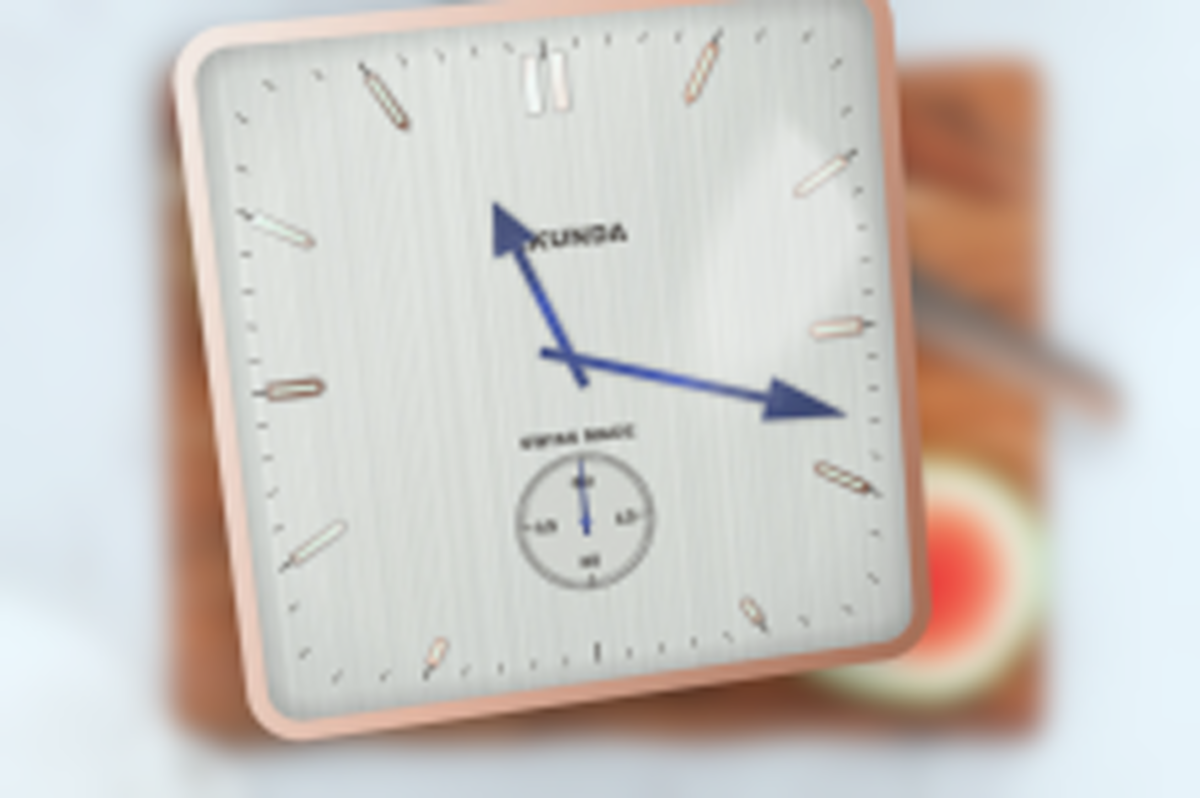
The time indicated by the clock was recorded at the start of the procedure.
11:18
